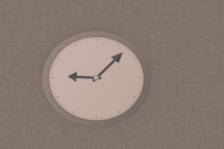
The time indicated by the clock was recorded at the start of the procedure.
9:07
